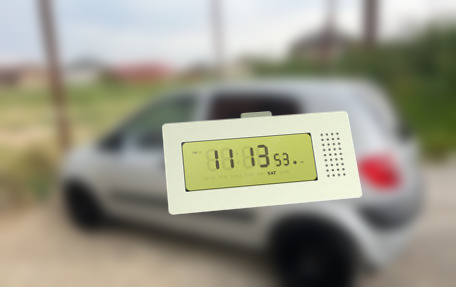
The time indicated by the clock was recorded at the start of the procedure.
11:13:53
